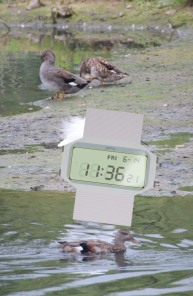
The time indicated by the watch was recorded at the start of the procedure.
11:36:21
